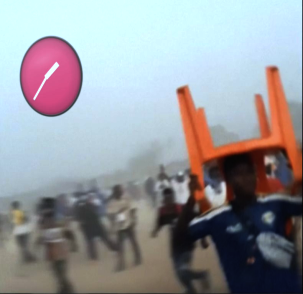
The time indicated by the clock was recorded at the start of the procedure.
1:36
